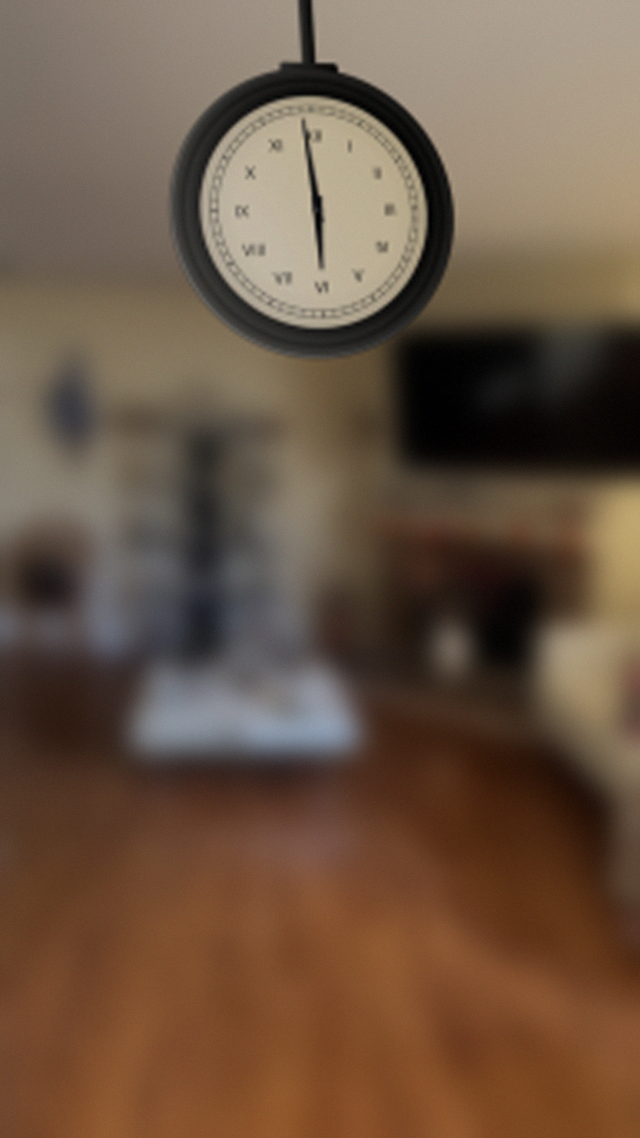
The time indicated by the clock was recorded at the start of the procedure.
5:59
